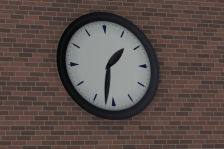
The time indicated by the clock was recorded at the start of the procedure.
1:32
